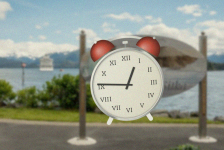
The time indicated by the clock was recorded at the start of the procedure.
12:46
